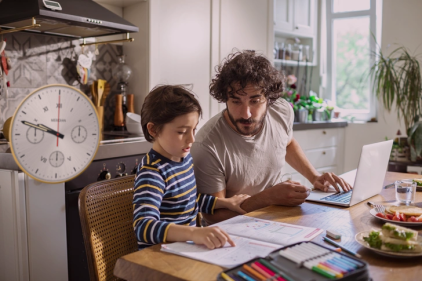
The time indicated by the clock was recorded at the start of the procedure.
9:48
